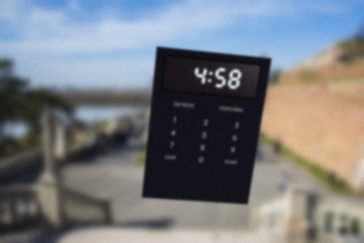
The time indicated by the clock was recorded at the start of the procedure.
4:58
